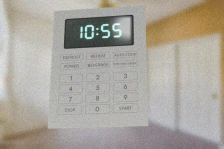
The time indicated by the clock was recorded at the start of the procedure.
10:55
